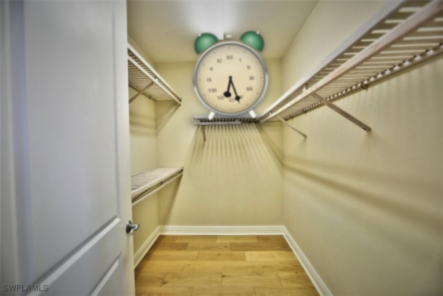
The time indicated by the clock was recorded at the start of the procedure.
6:27
